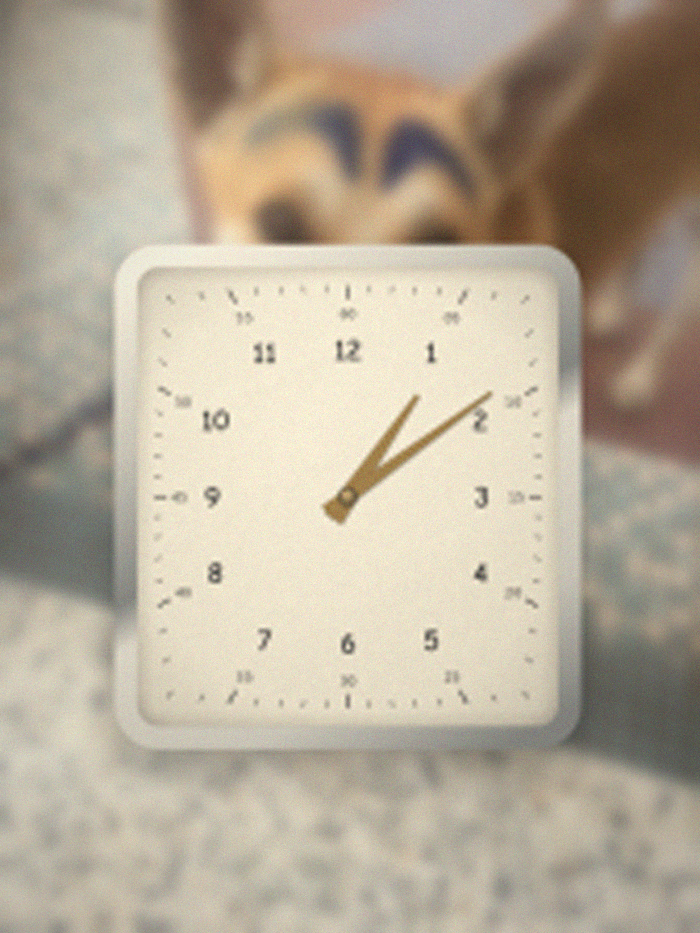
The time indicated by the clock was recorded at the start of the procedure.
1:09
